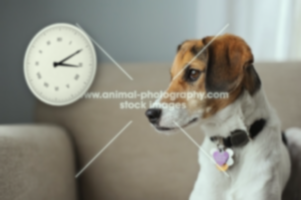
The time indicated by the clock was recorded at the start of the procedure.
3:10
